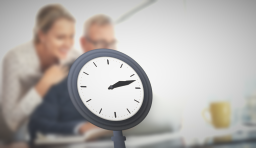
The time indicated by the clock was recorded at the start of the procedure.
2:12
